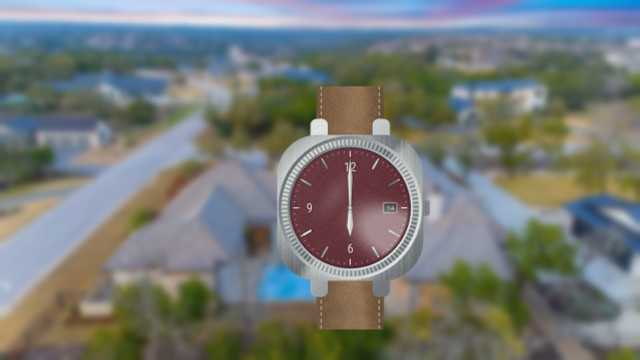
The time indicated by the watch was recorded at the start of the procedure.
6:00
